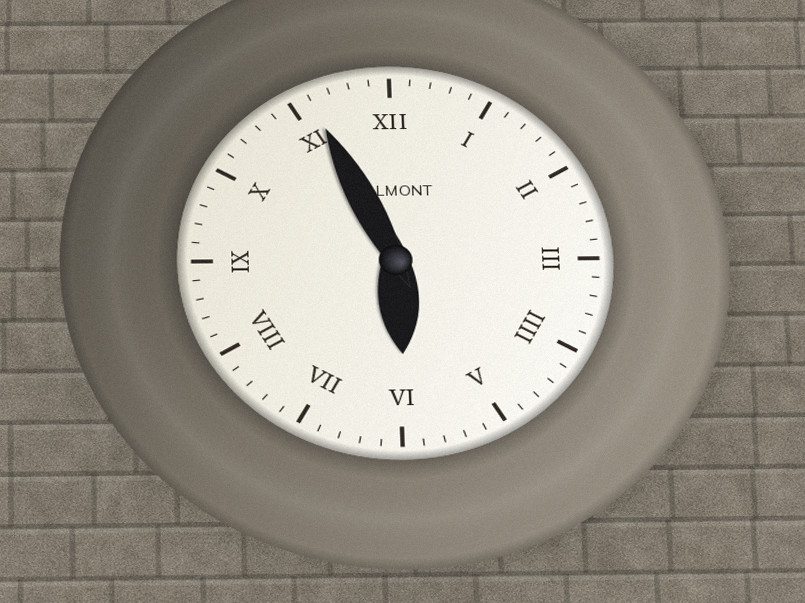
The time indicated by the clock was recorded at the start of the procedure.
5:56
